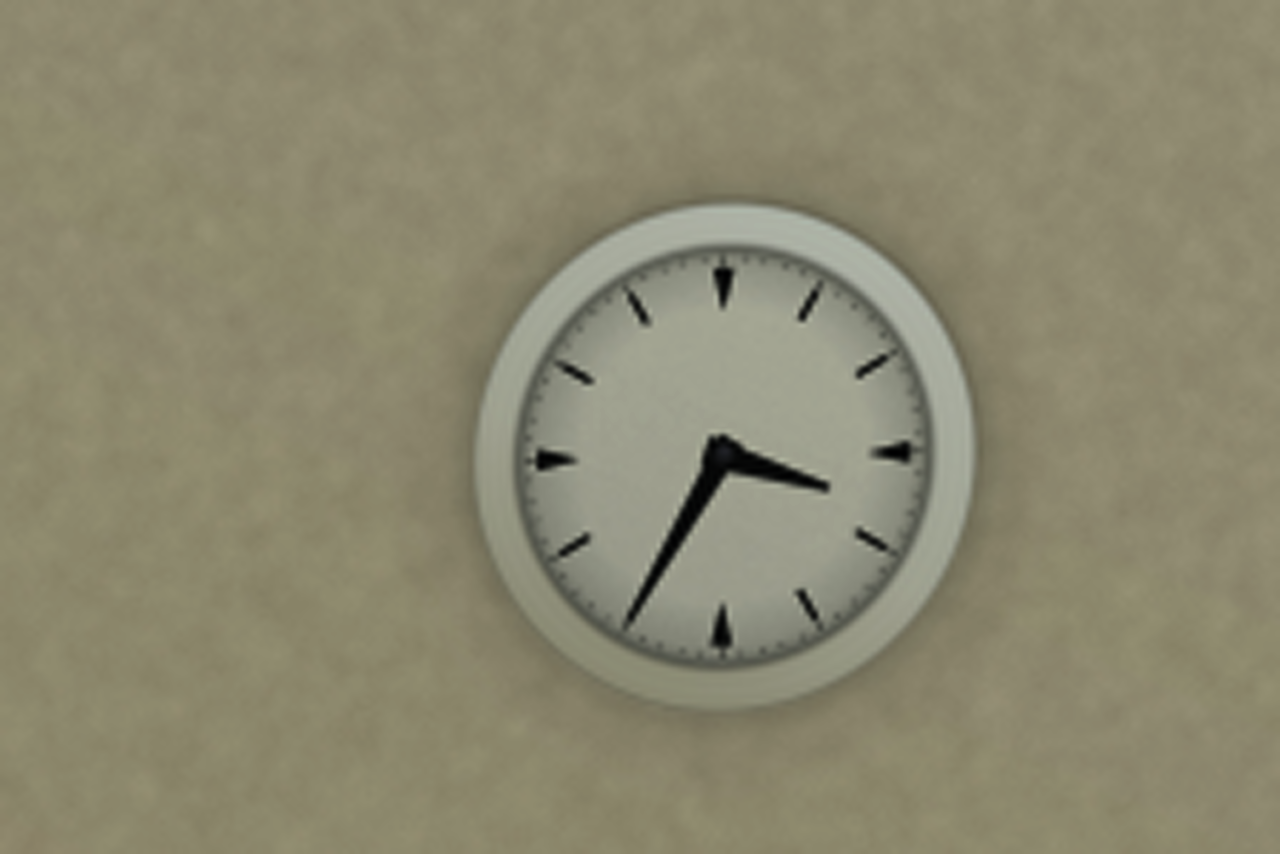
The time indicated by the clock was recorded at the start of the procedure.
3:35
